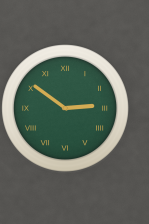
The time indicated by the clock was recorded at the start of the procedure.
2:51
